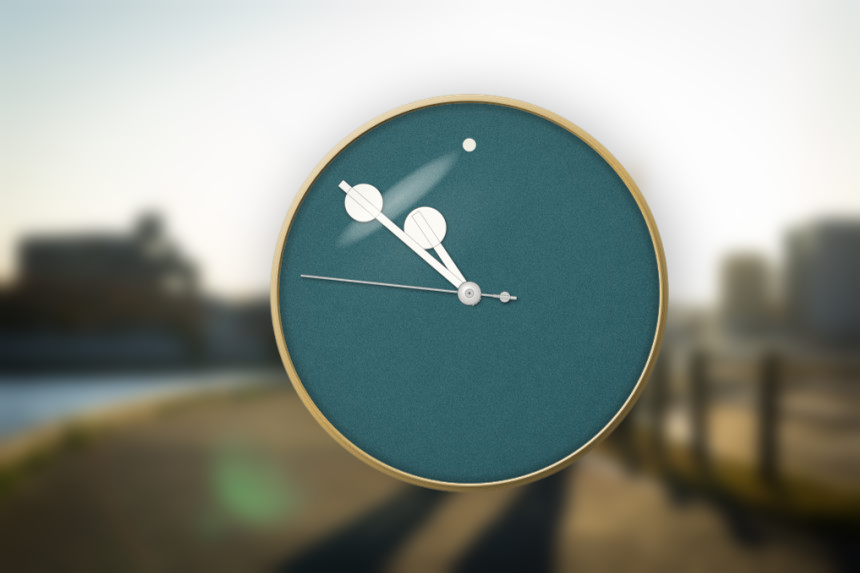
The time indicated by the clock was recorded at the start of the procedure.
10:51:46
